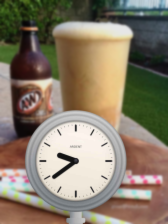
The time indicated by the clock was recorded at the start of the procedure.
9:39
